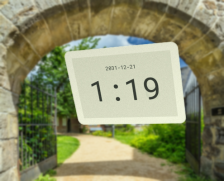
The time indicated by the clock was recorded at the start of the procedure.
1:19
